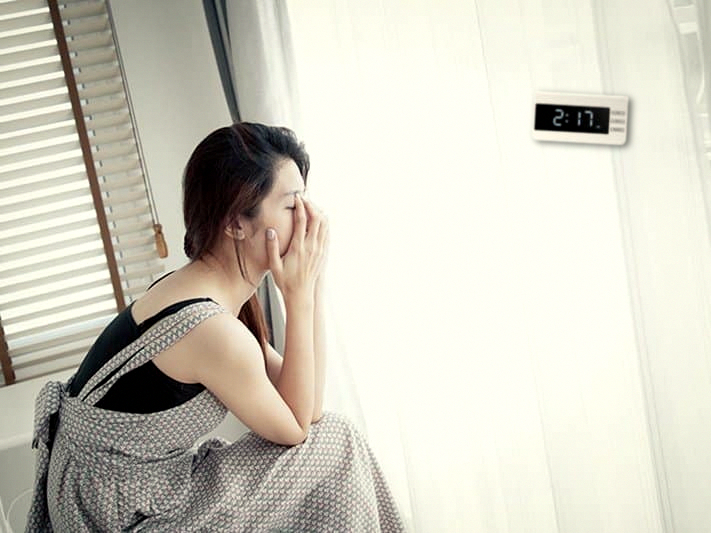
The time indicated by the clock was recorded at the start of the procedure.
2:17
